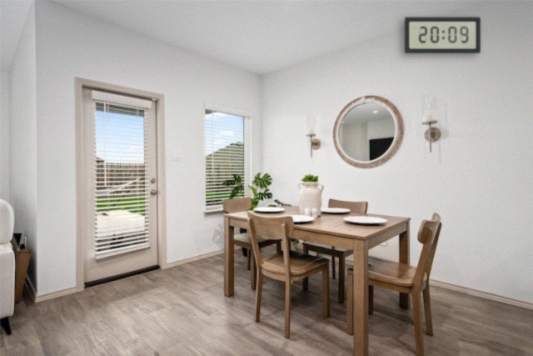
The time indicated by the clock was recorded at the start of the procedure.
20:09
